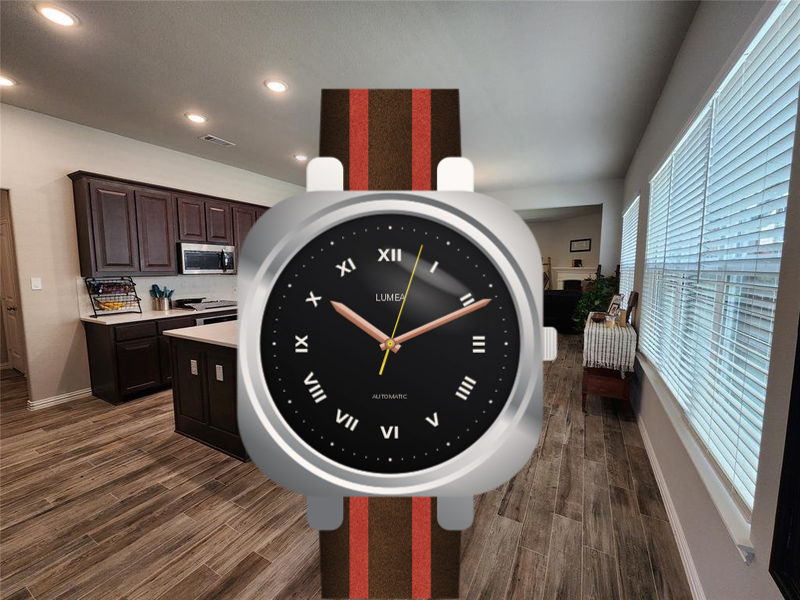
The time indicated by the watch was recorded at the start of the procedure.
10:11:03
